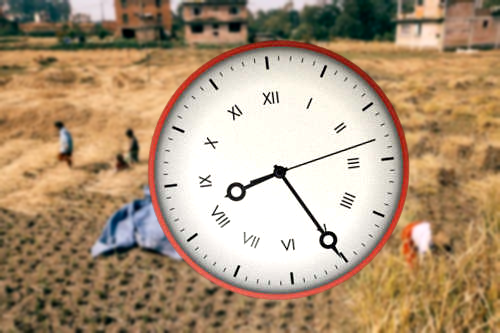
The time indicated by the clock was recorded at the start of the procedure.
8:25:13
